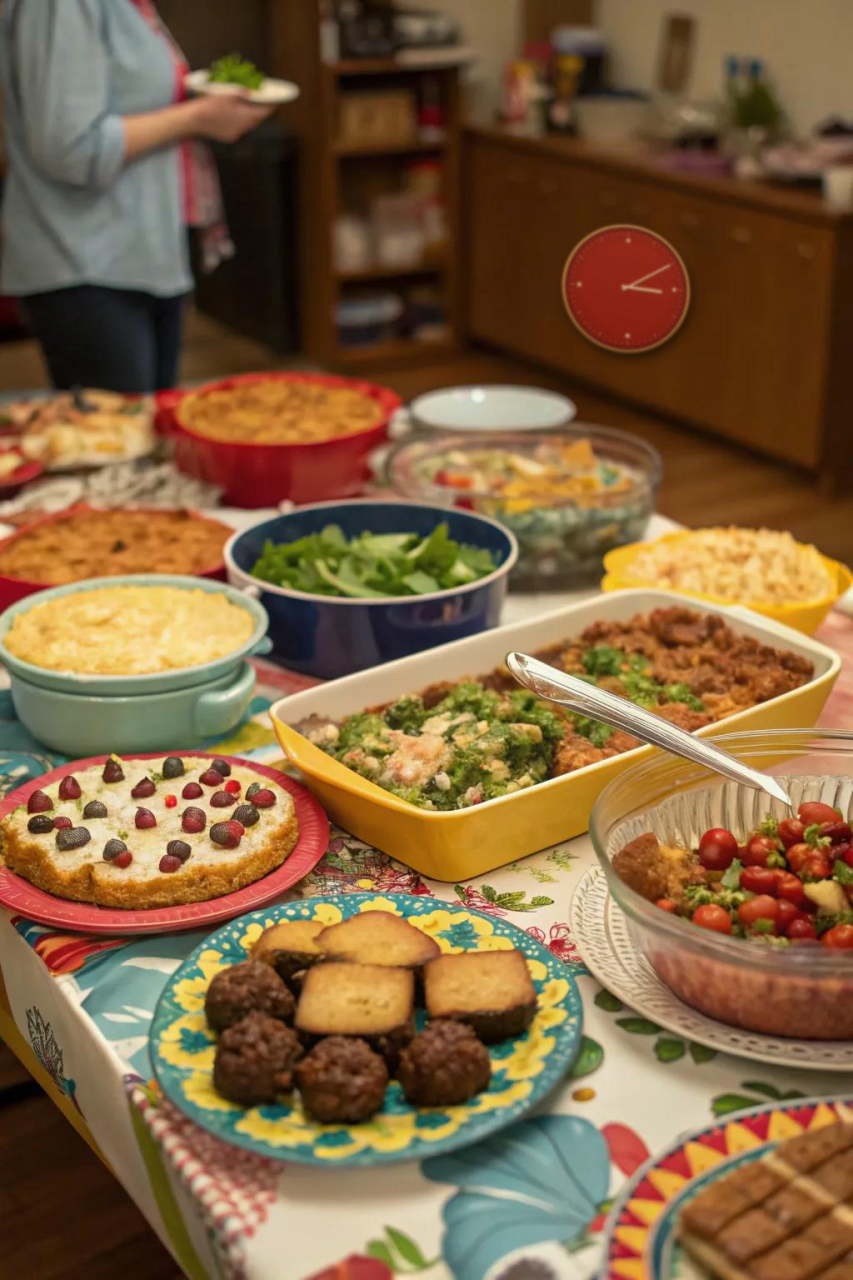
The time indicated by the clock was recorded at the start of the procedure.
3:10
